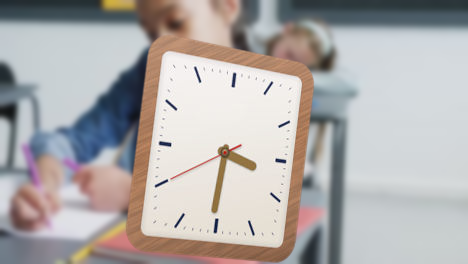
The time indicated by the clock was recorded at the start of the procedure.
3:30:40
